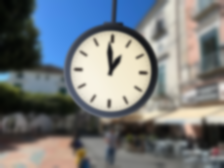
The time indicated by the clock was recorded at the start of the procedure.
12:59
